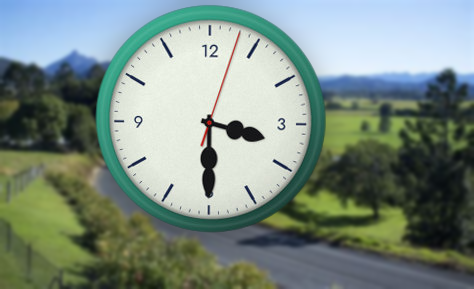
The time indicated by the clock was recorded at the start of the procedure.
3:30:03
